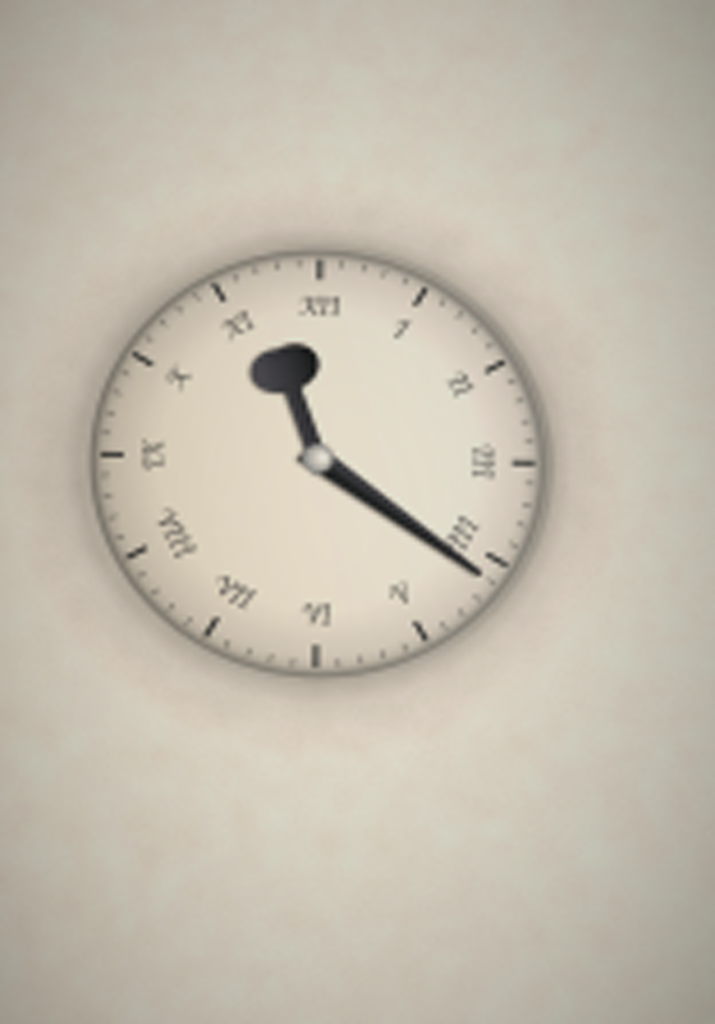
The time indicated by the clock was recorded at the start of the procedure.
11:21
